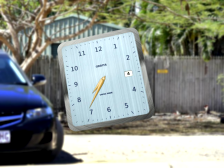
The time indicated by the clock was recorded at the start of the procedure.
7:36
